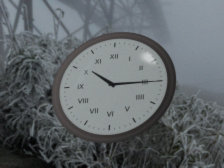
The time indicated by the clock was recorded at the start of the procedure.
10:15
